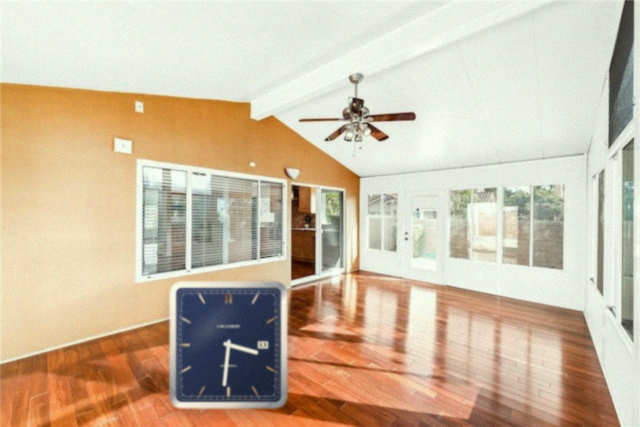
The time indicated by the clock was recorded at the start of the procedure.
3:31
